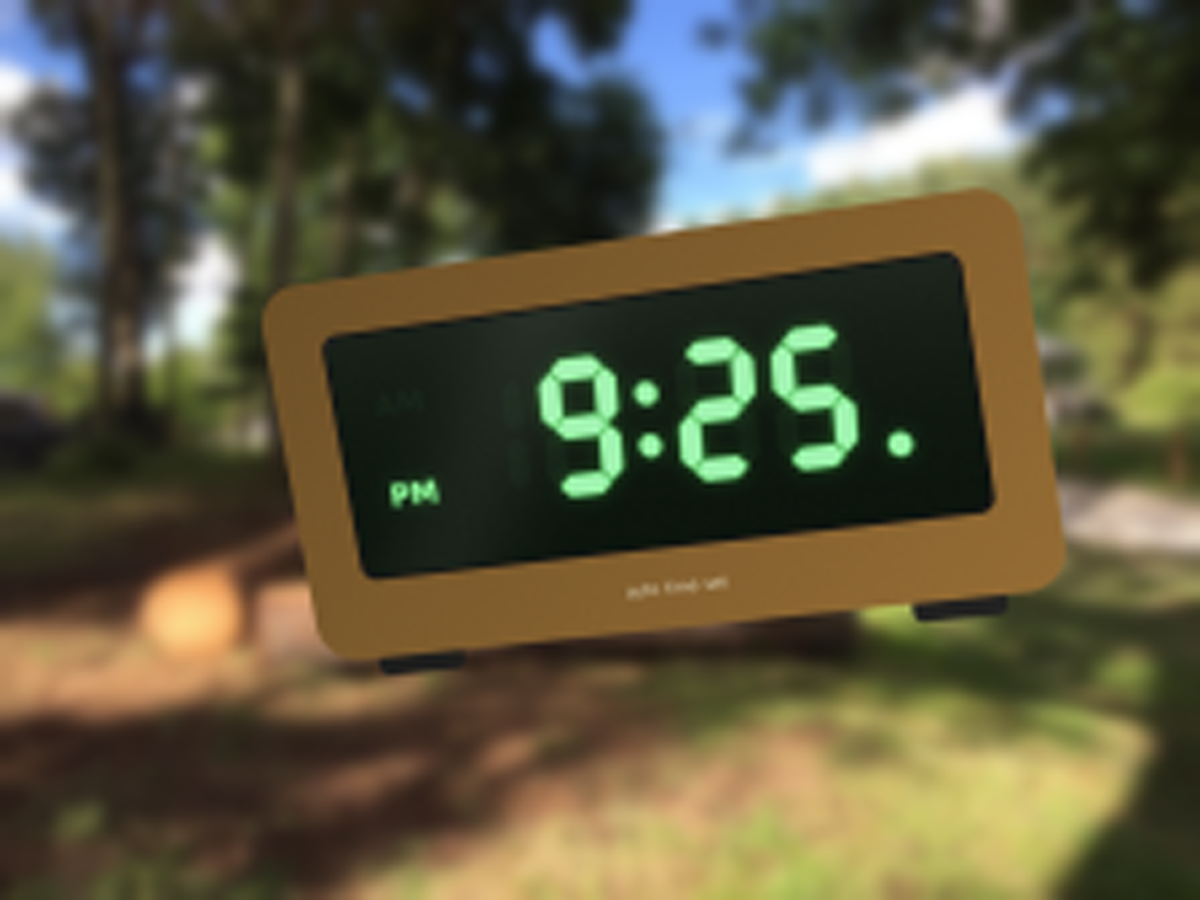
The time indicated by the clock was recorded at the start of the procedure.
9:25
